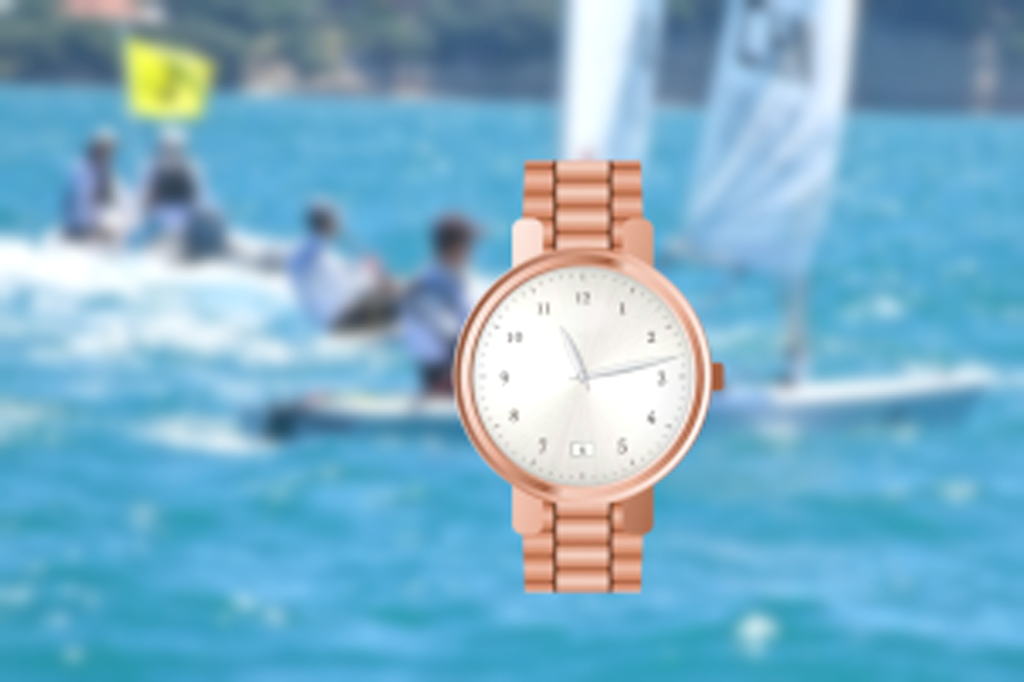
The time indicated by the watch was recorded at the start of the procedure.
11:13
